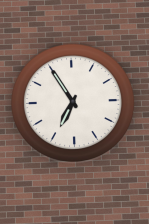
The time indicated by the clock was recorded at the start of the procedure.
6:55
